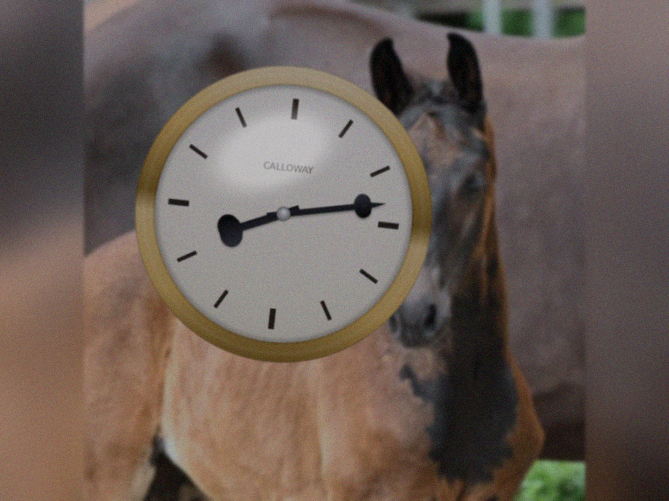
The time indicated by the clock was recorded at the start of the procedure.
8:13
